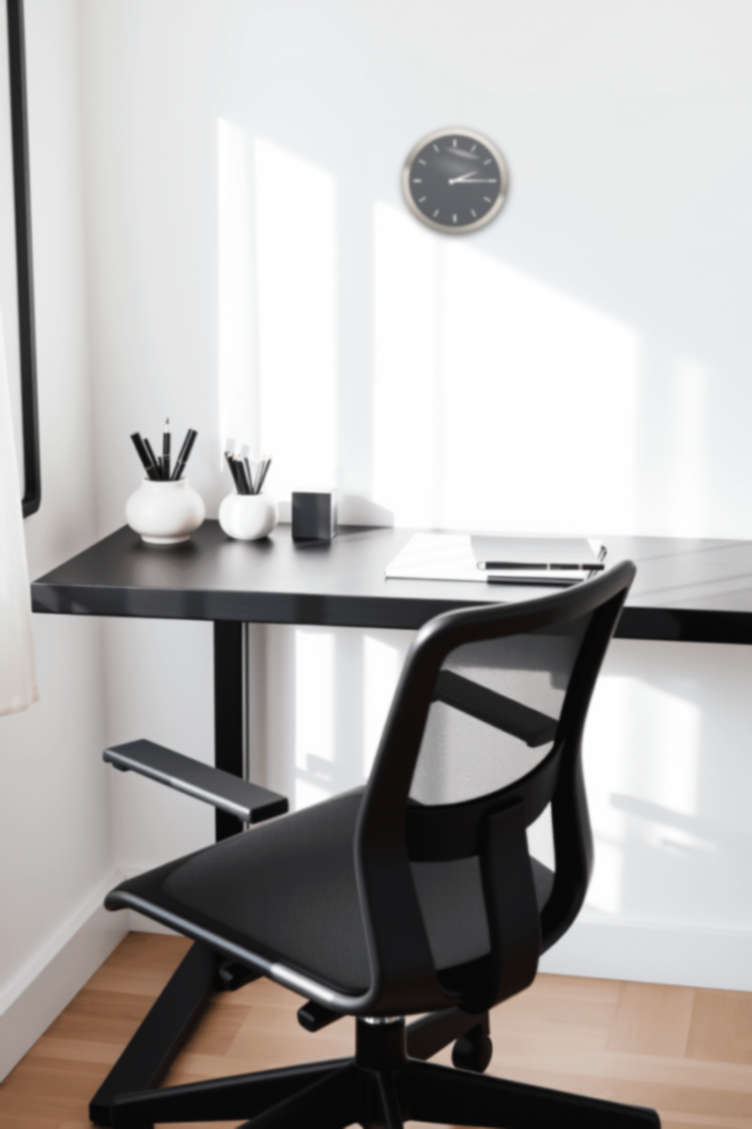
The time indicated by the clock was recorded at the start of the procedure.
2:15
